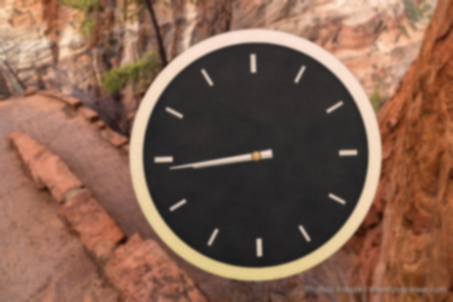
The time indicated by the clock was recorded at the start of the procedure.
8:44
